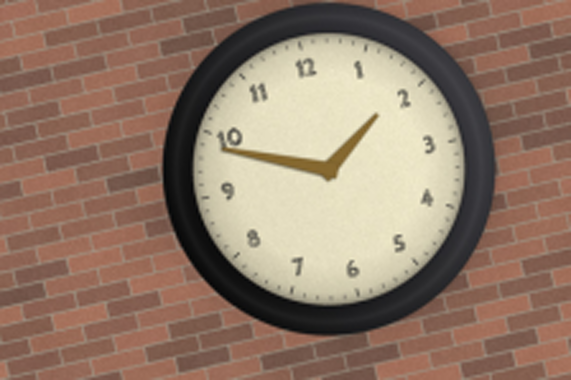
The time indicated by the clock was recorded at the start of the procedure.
1:49
